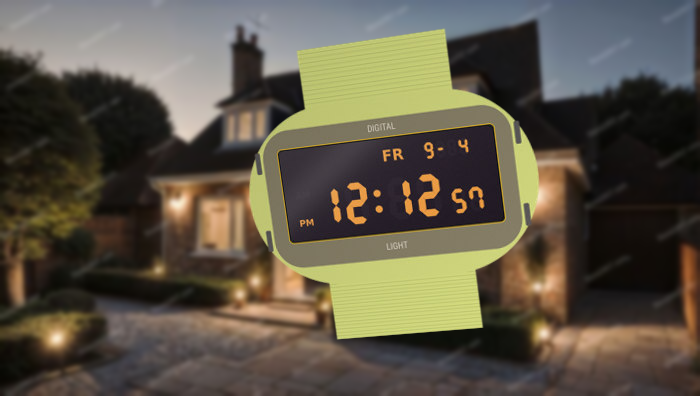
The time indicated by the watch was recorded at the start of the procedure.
12:12:57
